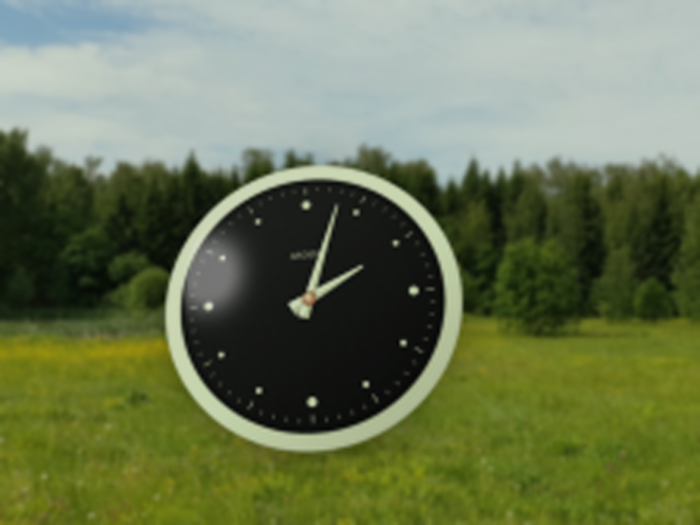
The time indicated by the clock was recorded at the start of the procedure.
2:03
